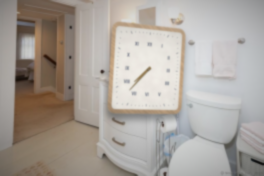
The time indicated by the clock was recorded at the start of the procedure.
7:37
